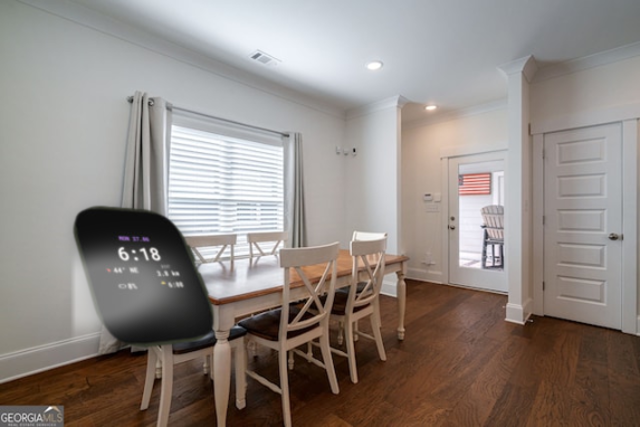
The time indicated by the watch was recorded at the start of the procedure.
6:18
